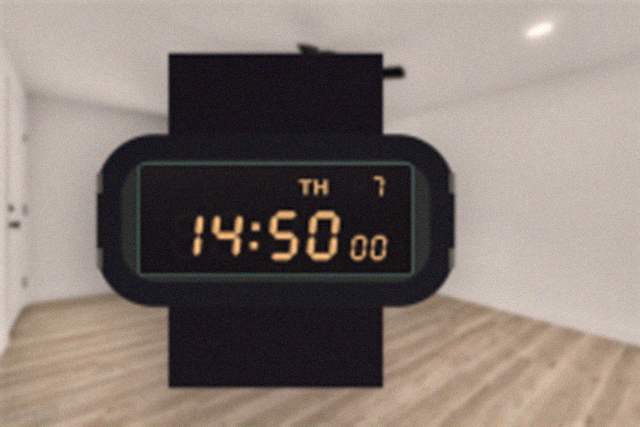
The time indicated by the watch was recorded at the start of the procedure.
14:50:00
